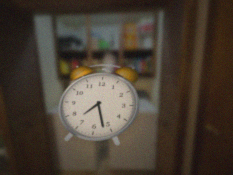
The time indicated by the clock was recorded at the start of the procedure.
7:27
